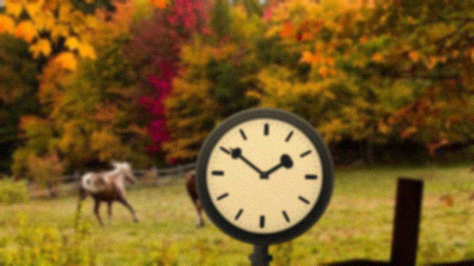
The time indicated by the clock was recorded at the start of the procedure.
1:51
